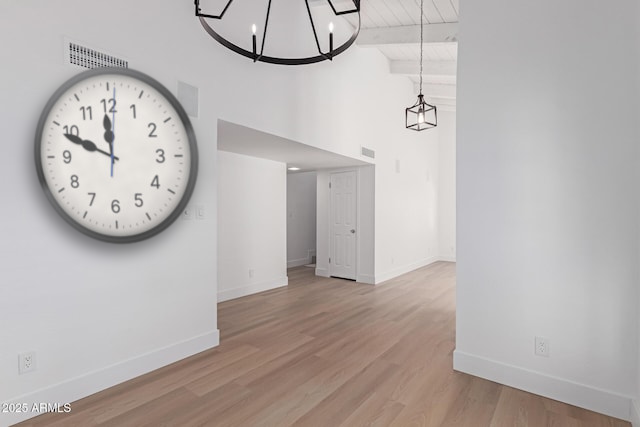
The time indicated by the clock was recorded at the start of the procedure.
11:49:01
